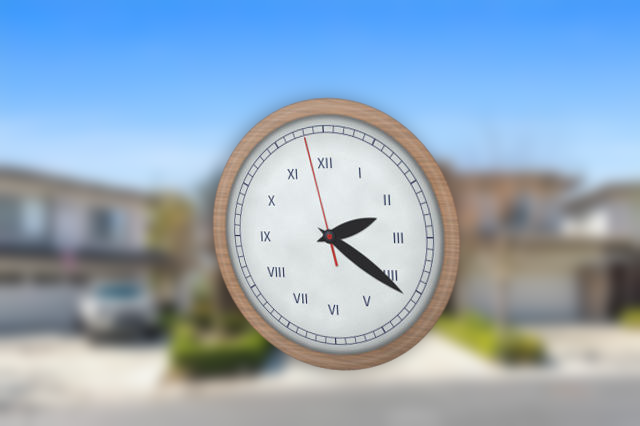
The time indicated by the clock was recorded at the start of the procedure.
2:20:58
